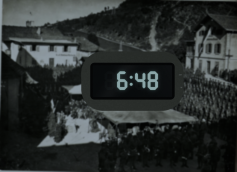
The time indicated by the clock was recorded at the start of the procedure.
6:48
